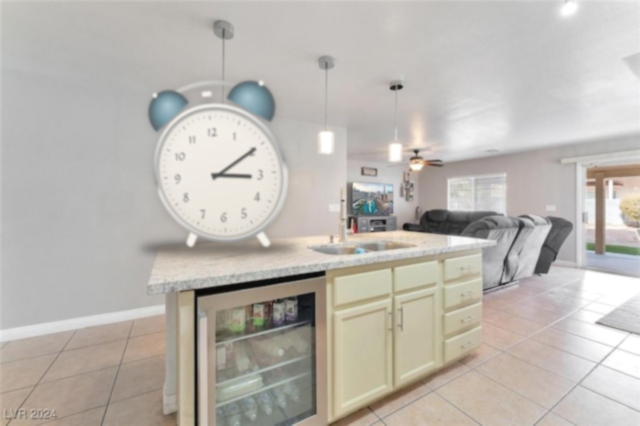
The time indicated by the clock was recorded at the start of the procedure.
3:10
